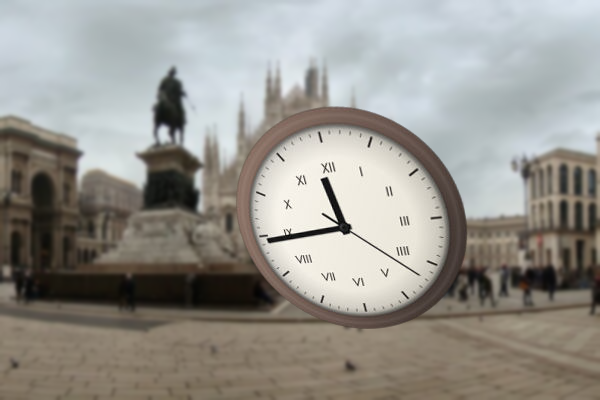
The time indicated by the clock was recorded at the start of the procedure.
11:44:22
